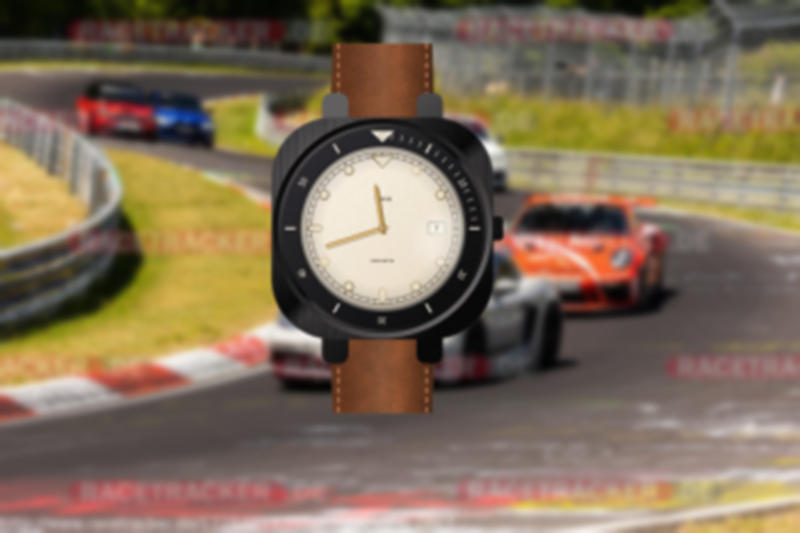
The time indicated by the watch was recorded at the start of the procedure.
11:42
